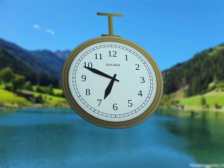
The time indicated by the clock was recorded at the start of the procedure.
6:49
